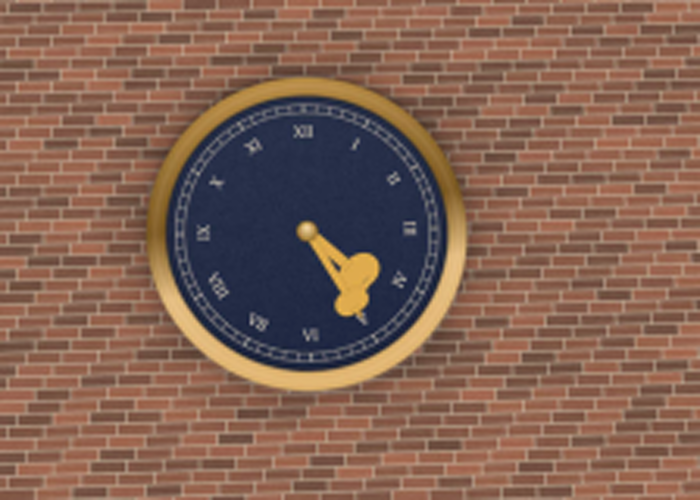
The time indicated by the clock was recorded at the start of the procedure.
4:25
